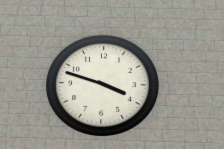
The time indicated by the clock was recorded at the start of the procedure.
3:48
